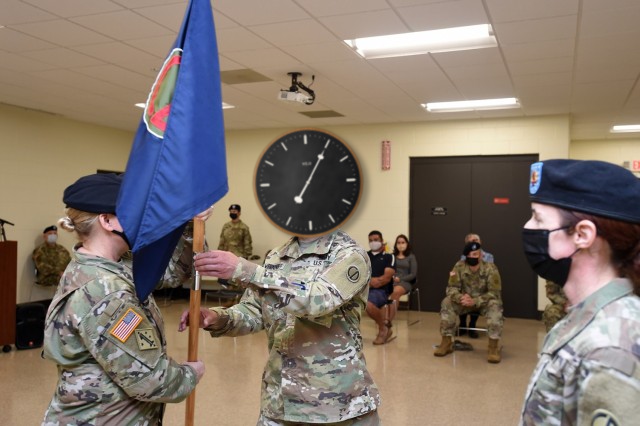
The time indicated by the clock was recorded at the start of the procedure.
7:05
